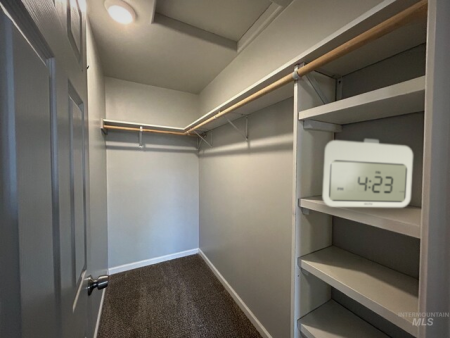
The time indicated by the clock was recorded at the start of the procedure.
4:23
